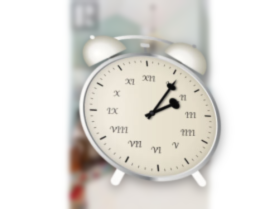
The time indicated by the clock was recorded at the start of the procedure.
2:06
